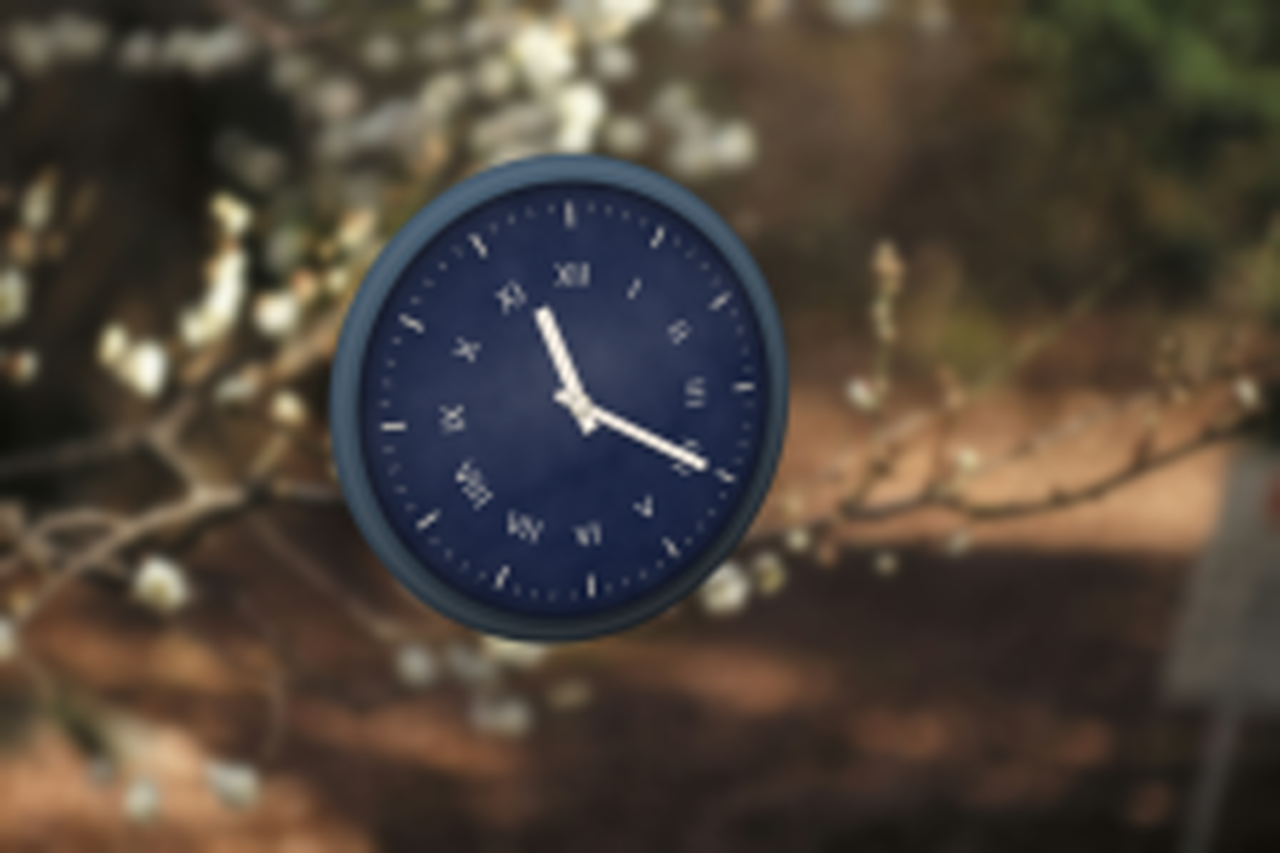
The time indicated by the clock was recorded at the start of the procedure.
11:20
